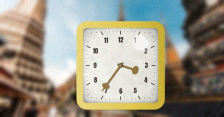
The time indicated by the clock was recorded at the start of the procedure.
3:36
